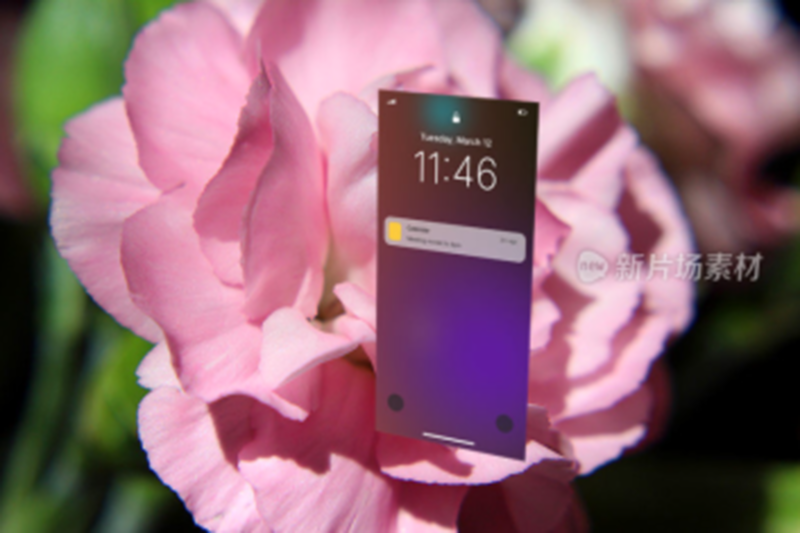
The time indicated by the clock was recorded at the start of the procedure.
11:46
